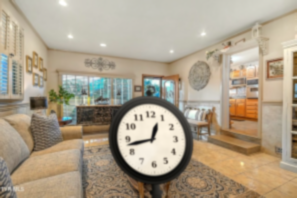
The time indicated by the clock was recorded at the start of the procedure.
12:43
